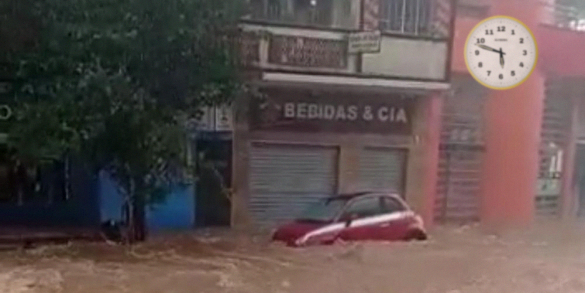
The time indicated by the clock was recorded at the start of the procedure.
5:48
